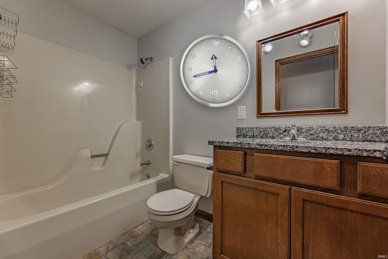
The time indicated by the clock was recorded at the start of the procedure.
11:42
